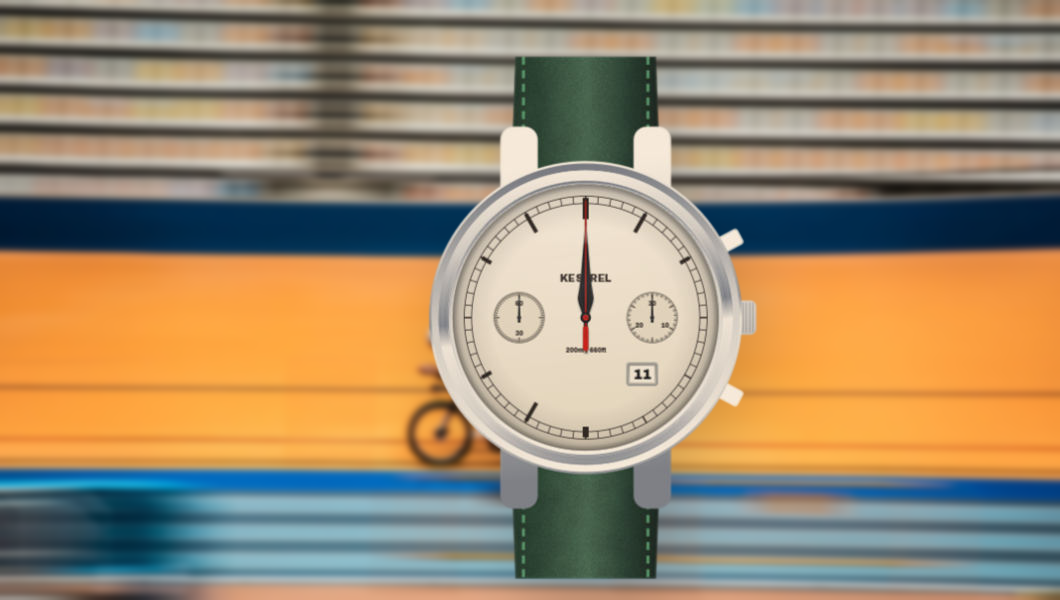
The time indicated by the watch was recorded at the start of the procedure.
12:00
